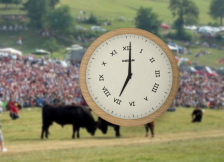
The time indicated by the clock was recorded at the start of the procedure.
7:01
